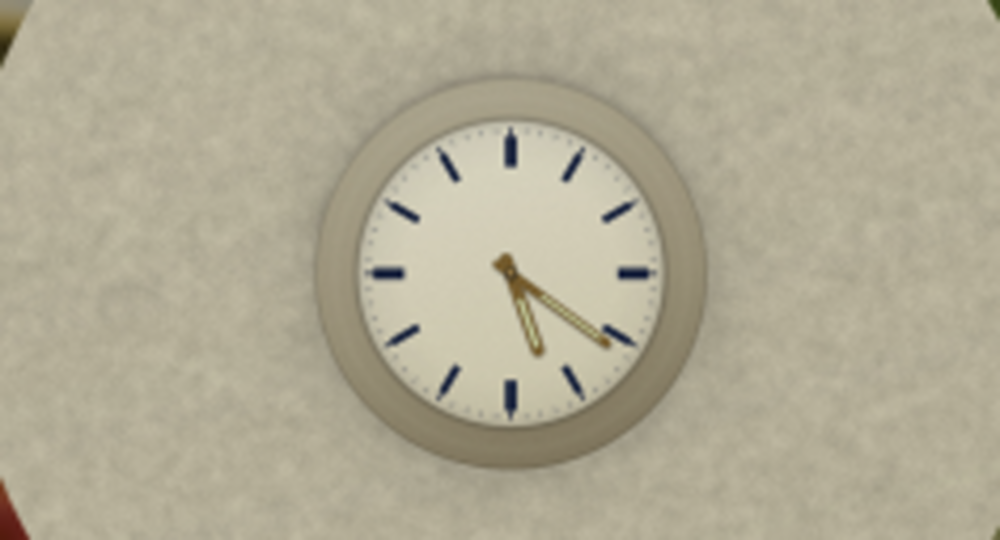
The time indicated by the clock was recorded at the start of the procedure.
5:21
